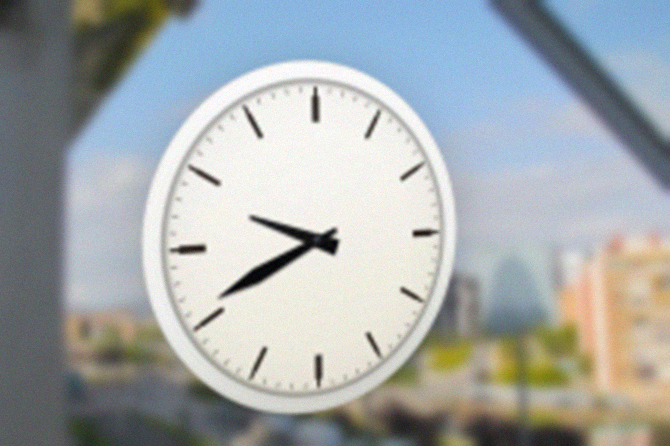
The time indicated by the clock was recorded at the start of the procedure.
9:41
